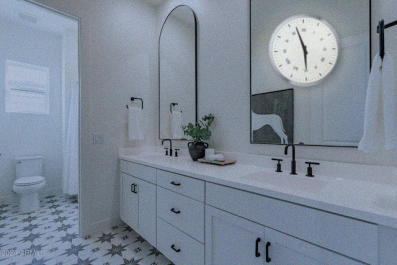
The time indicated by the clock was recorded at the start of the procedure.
5:57
